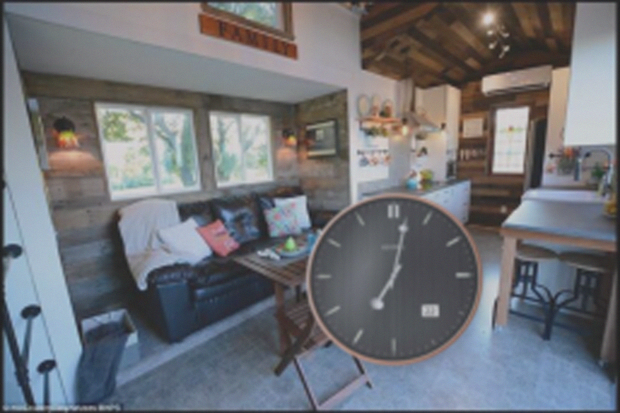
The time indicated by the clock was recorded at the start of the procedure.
7:02
